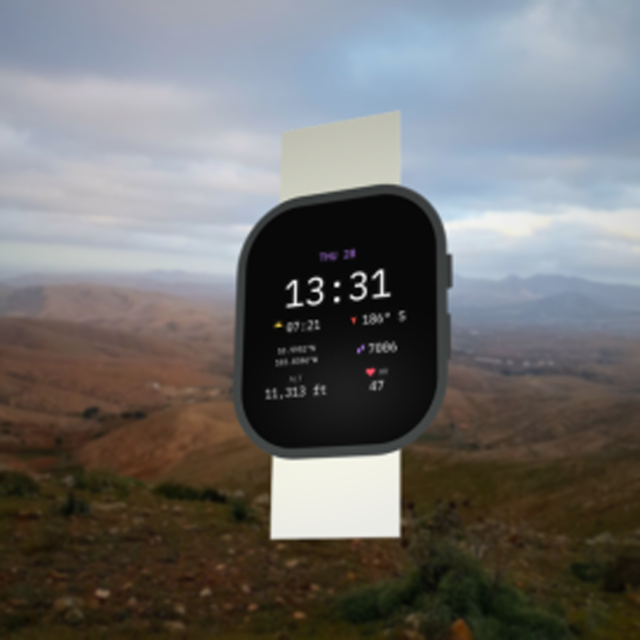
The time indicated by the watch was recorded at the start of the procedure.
13:31
